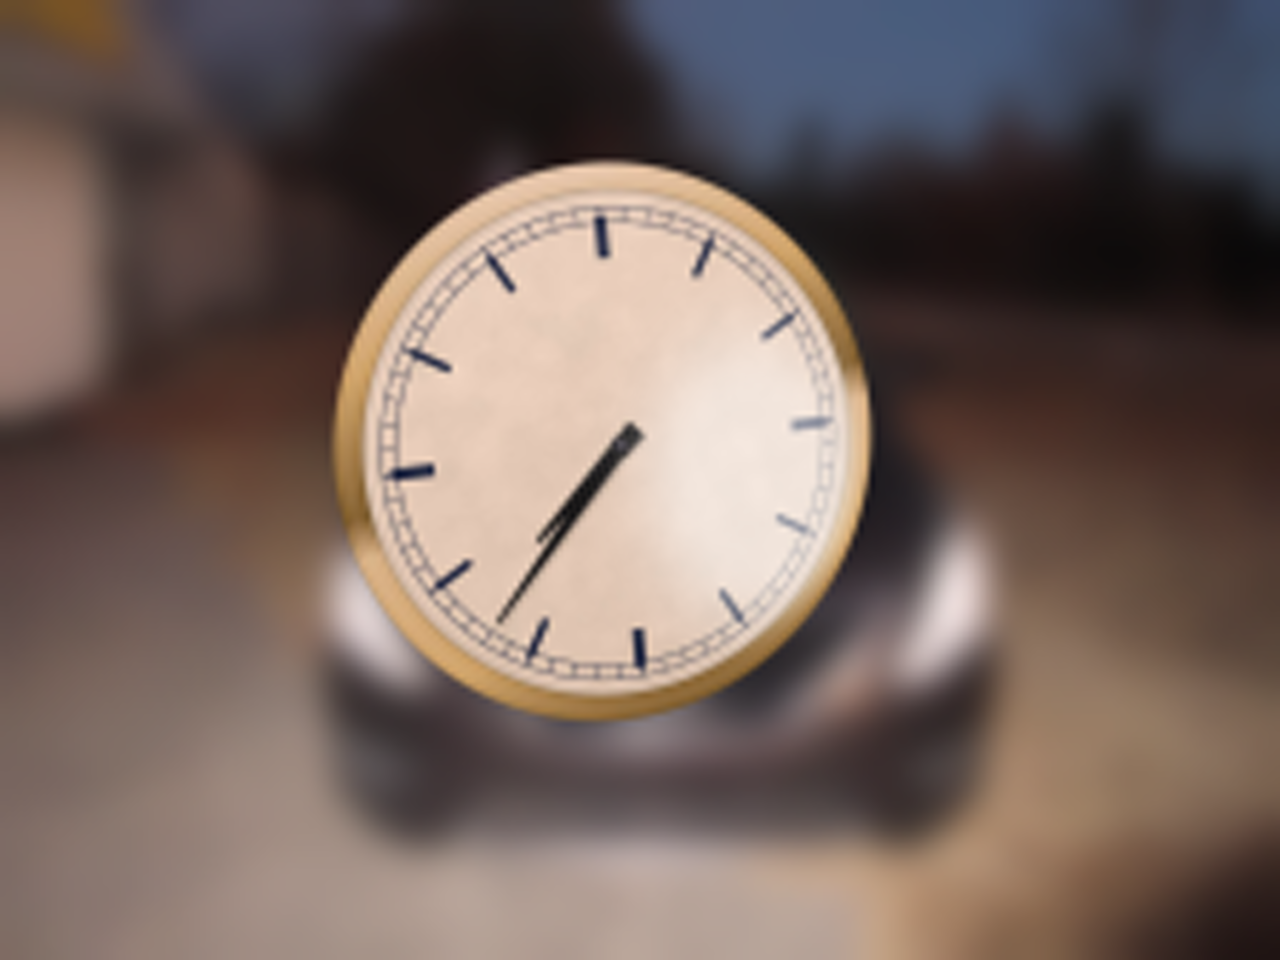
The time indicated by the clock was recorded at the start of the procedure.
7:37
